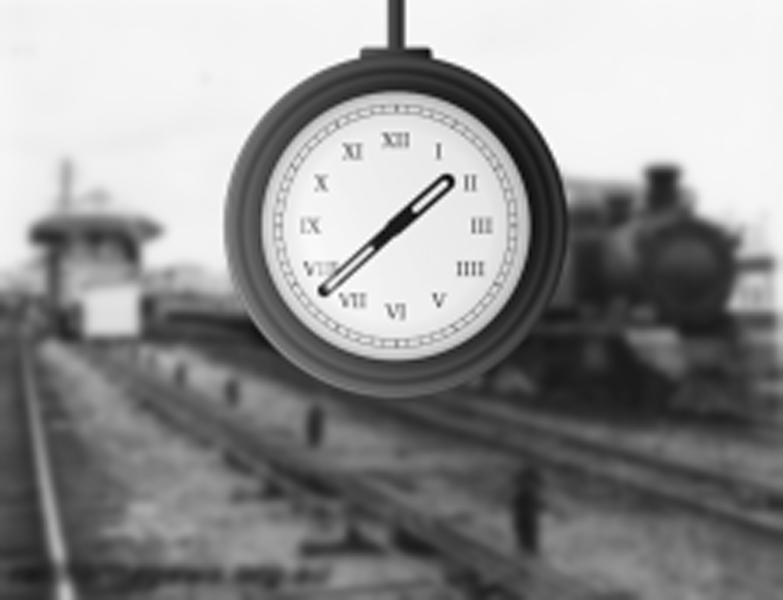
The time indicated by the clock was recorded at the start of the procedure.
1:38
